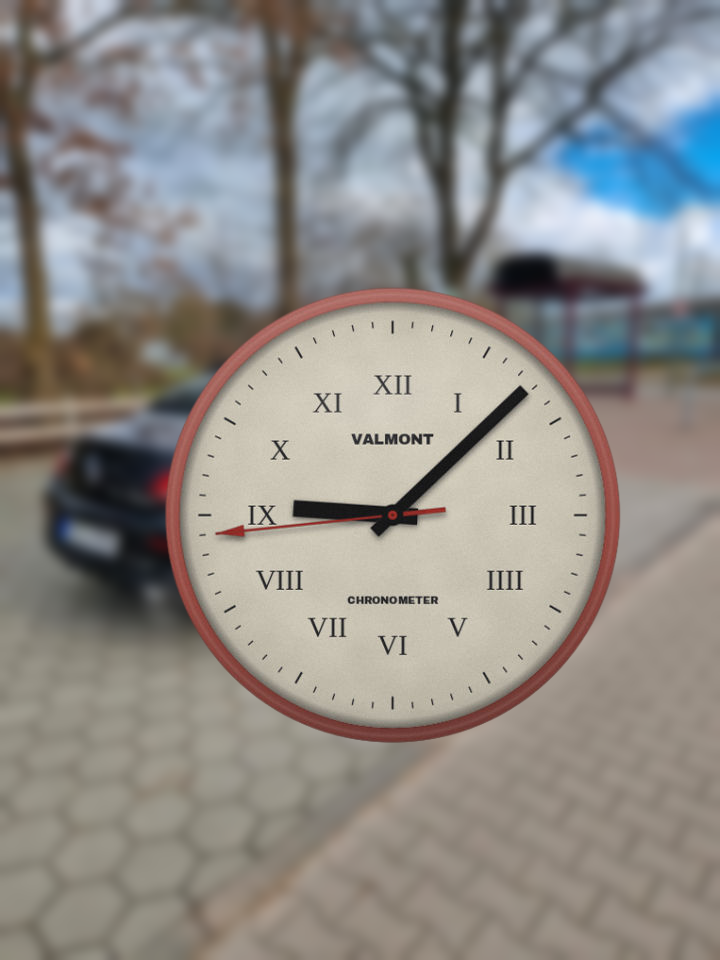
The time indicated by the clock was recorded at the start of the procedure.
9:07:44
